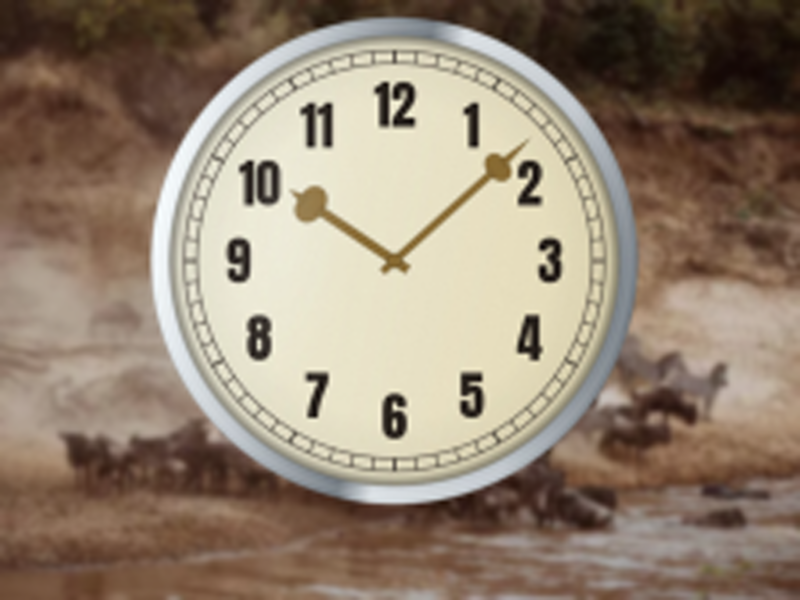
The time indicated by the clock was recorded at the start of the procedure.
10:08
